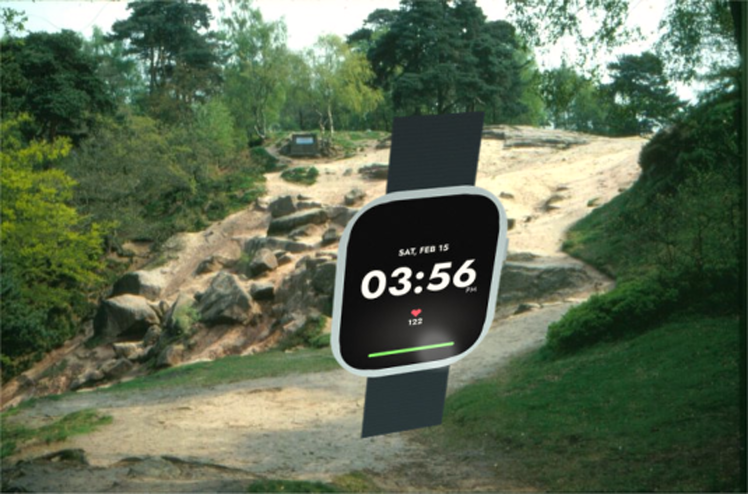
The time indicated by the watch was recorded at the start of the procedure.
3:56
